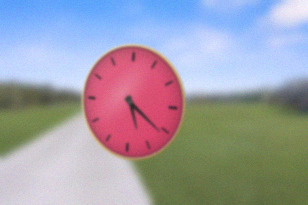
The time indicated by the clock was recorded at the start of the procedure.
5:21
